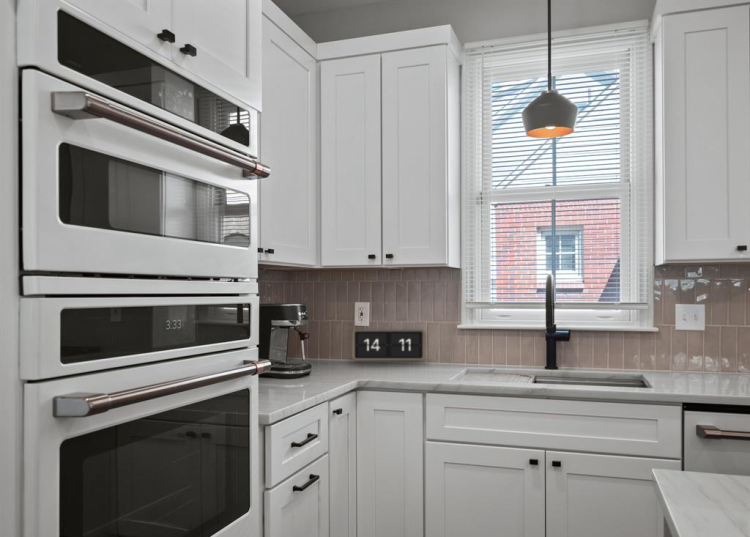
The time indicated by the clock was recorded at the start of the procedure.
14:11
